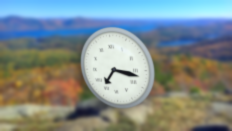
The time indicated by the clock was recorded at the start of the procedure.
7:17
